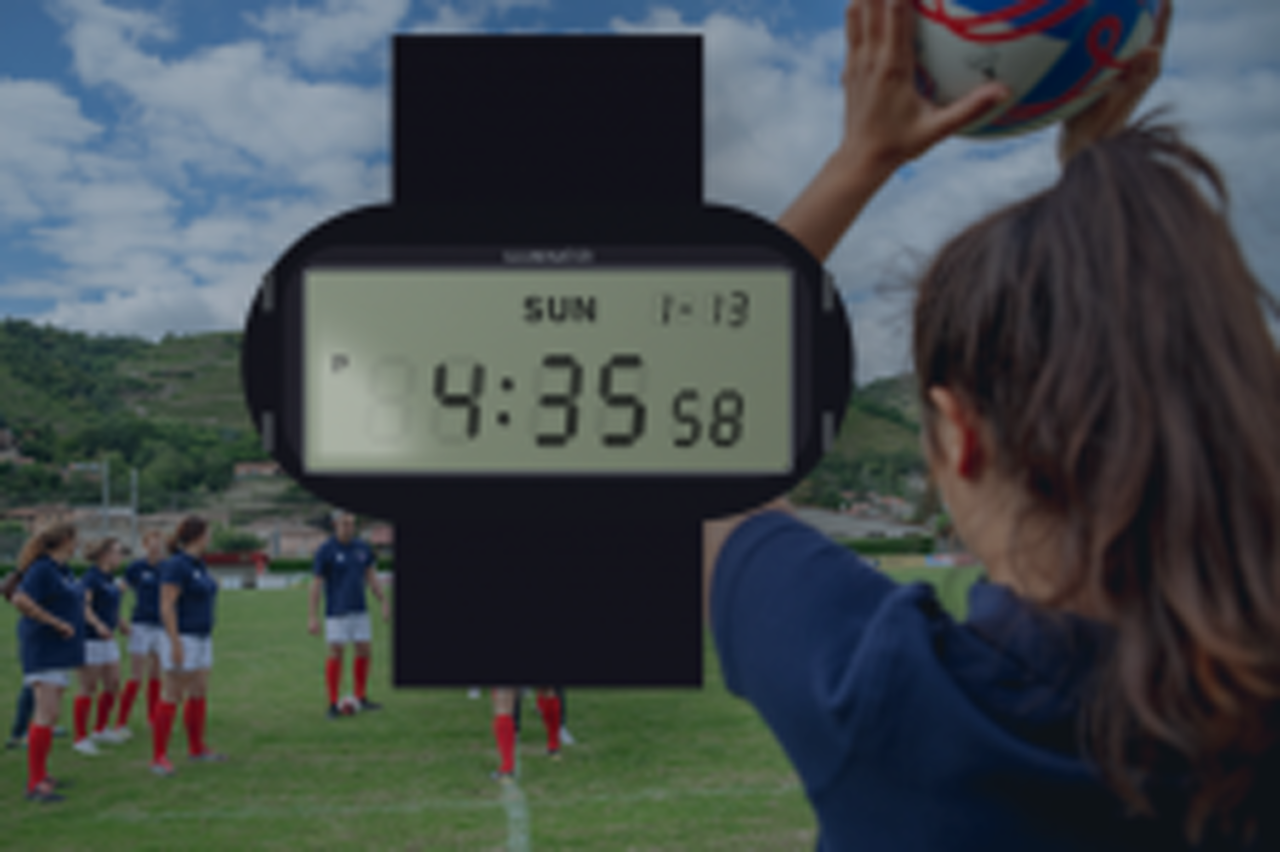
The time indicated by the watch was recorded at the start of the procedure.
4:35:58
